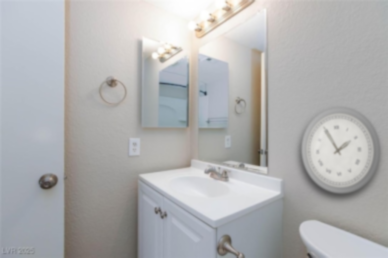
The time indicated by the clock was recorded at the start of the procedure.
1:55
